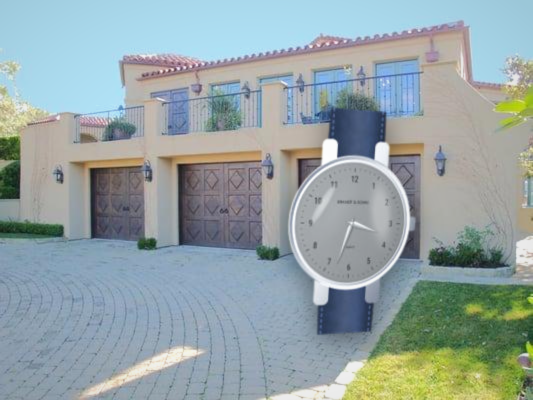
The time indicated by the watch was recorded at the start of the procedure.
3:33
